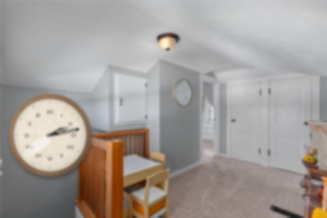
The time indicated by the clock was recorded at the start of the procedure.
2:13
